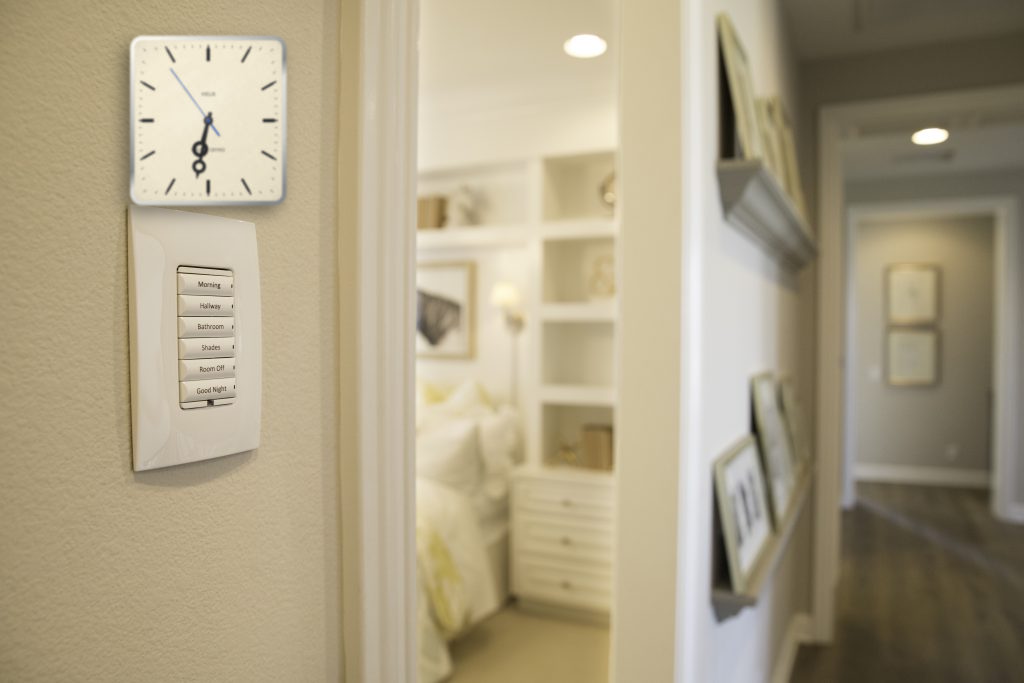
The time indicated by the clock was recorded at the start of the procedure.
6:31:54
